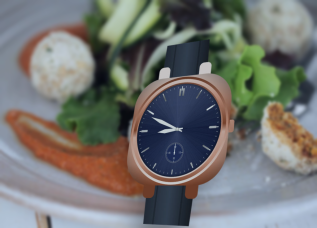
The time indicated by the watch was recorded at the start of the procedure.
8:49
